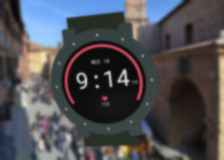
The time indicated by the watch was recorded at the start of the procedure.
9:14
